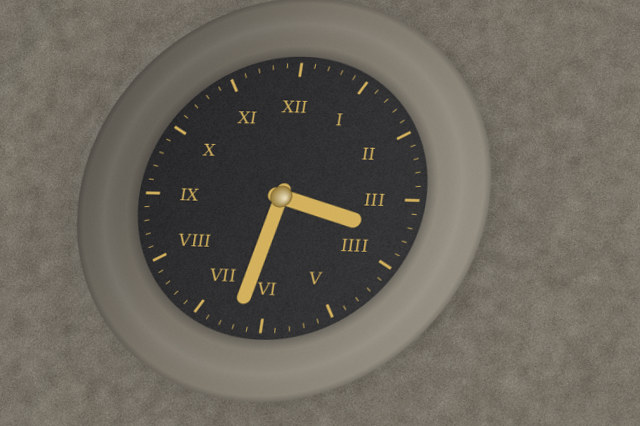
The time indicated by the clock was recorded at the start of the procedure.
3:32
